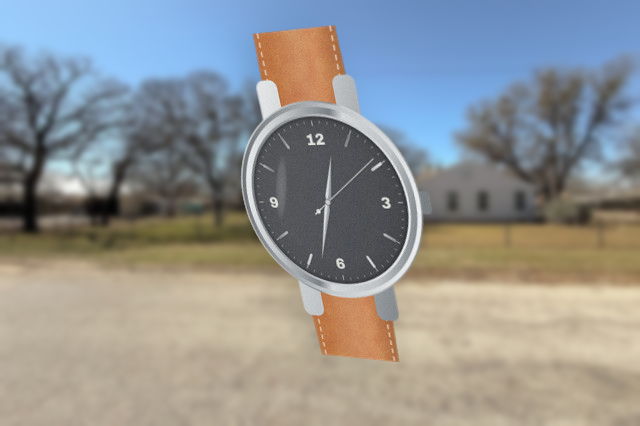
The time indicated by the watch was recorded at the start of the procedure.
12:33:09
